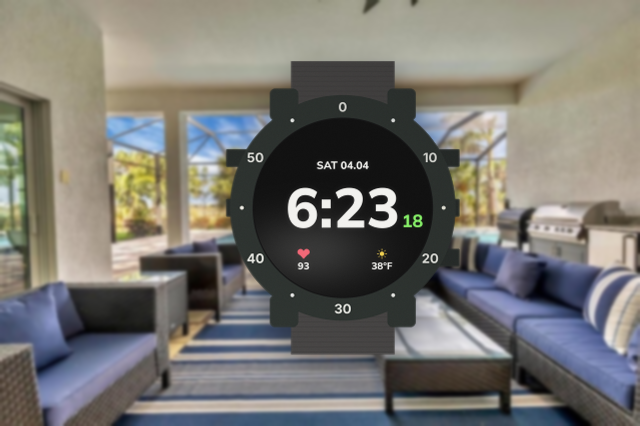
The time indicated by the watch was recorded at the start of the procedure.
6:23:18
